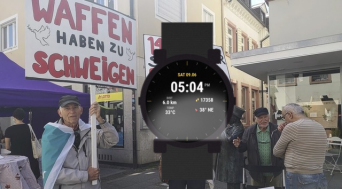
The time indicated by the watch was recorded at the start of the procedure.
5:04
